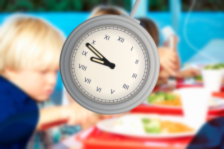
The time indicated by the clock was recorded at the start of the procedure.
8:48
